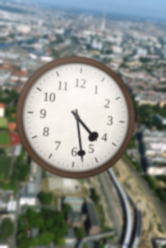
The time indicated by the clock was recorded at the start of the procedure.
4:28
